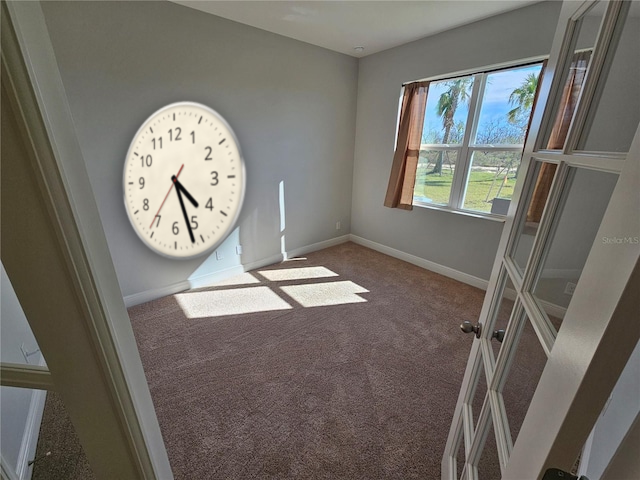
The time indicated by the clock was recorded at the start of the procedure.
4:26:36
